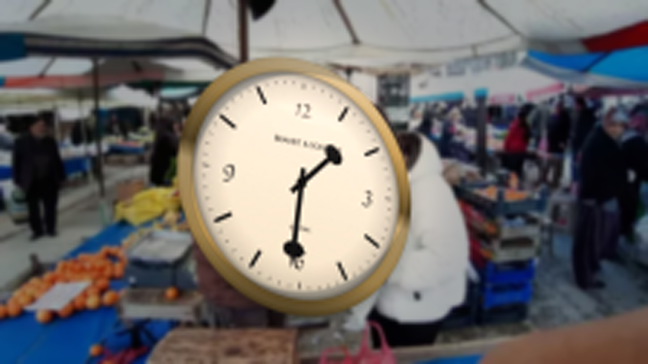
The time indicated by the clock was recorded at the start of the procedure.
1:31
